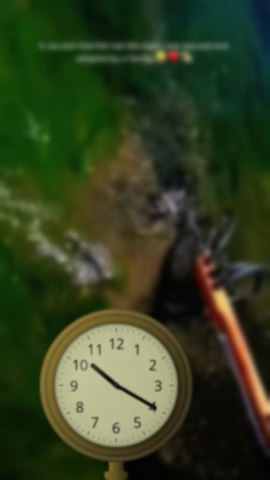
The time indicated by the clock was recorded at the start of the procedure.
10:20
